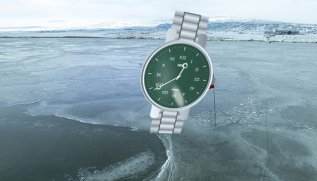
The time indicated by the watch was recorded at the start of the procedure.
12:39
